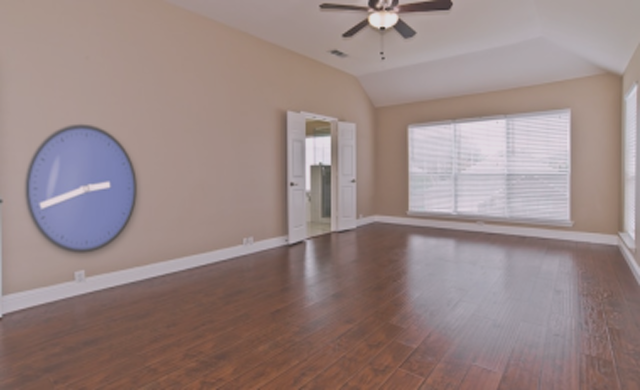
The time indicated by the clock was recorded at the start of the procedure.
2:42
